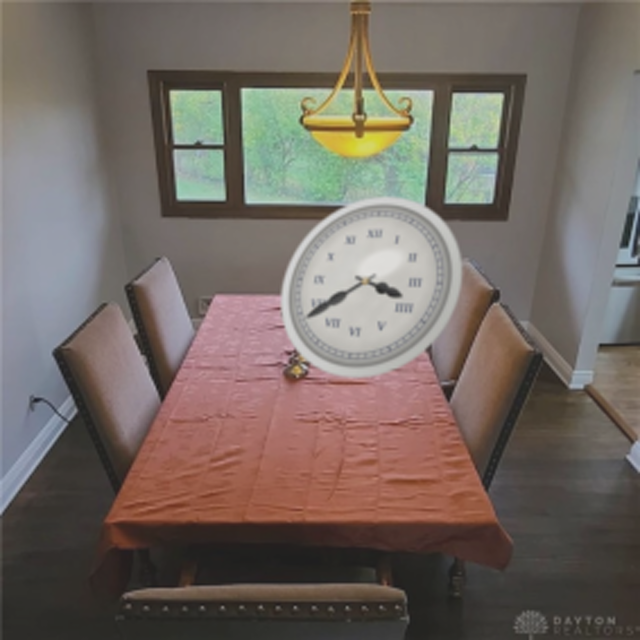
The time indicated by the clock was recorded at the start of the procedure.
3:39
